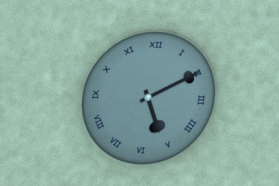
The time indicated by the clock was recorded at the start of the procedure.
5:10
